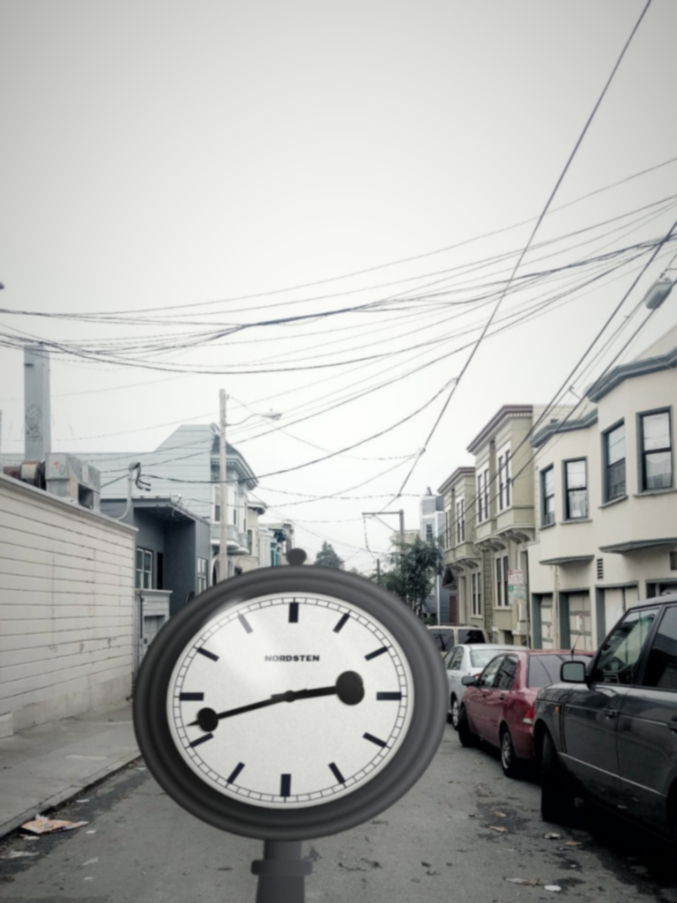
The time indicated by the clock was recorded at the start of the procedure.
2:42
